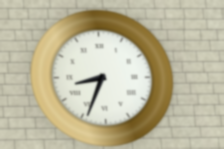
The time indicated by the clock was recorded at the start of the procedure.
8:34
